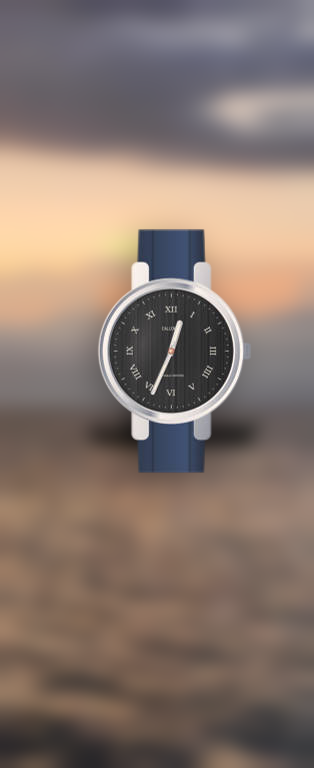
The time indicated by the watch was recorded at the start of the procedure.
12:34
